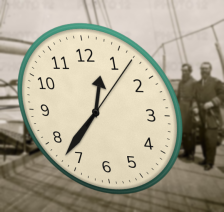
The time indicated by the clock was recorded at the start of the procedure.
12:37:07
